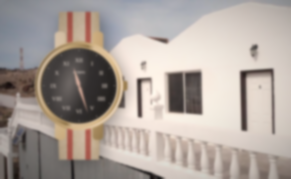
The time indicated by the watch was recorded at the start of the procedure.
11:27
